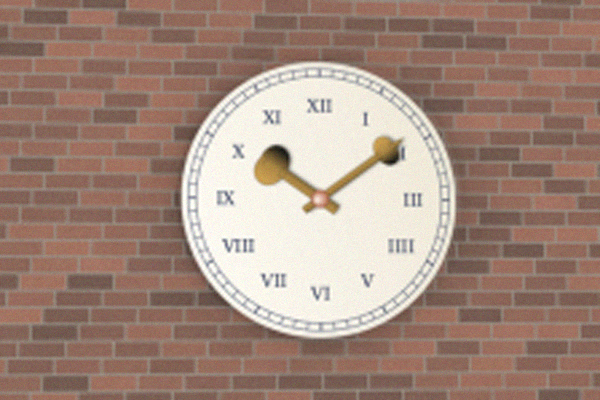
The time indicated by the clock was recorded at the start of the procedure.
10:09
